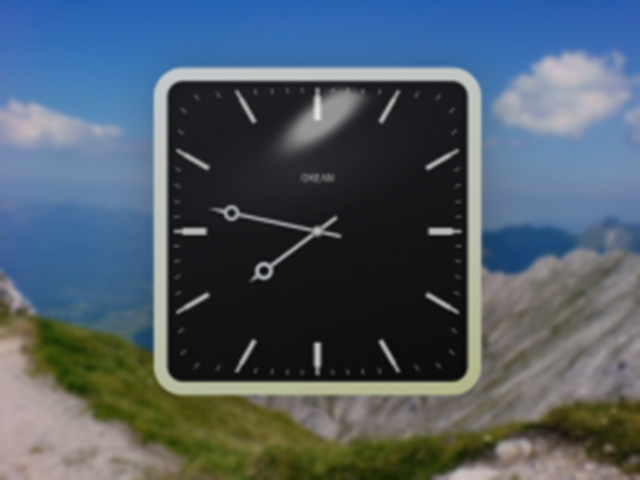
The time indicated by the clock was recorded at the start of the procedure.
7:47
